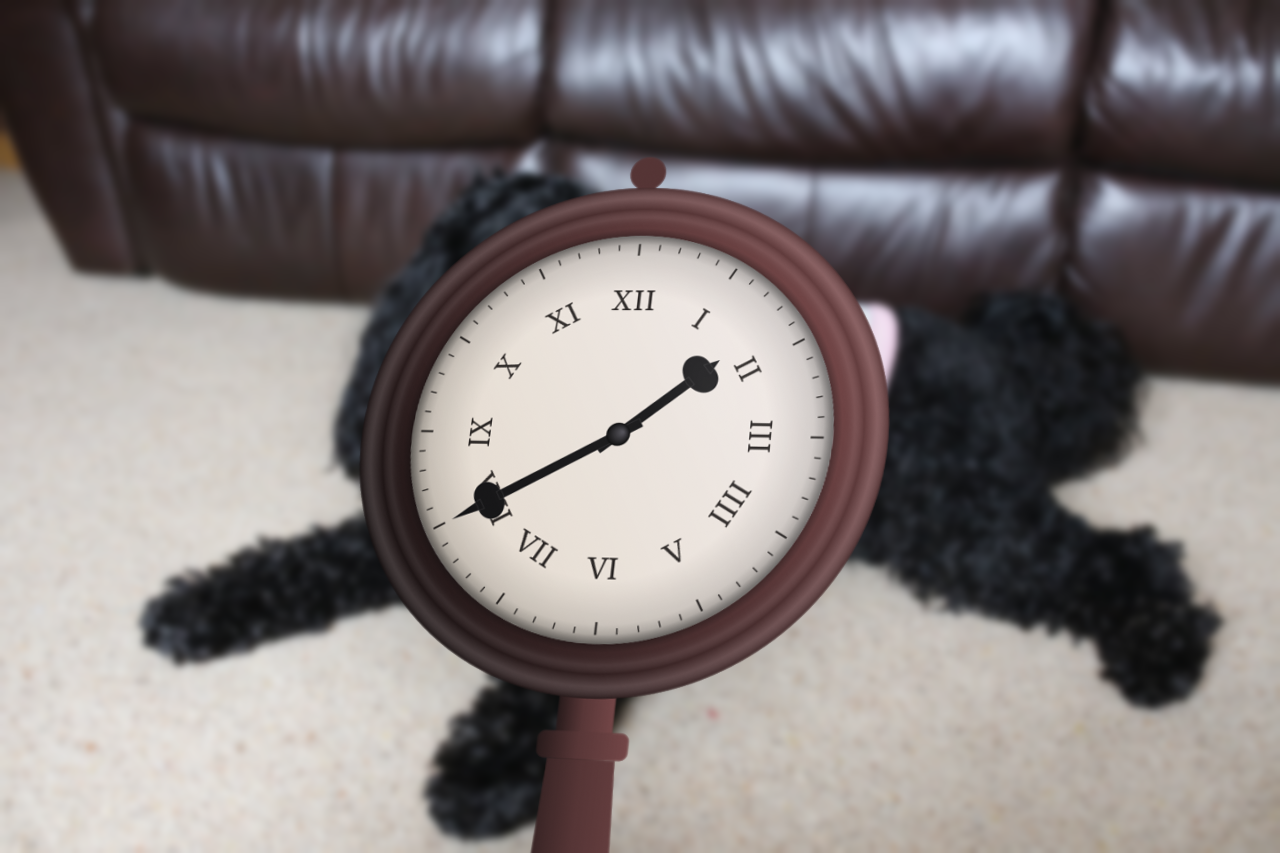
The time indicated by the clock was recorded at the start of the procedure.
1:40
